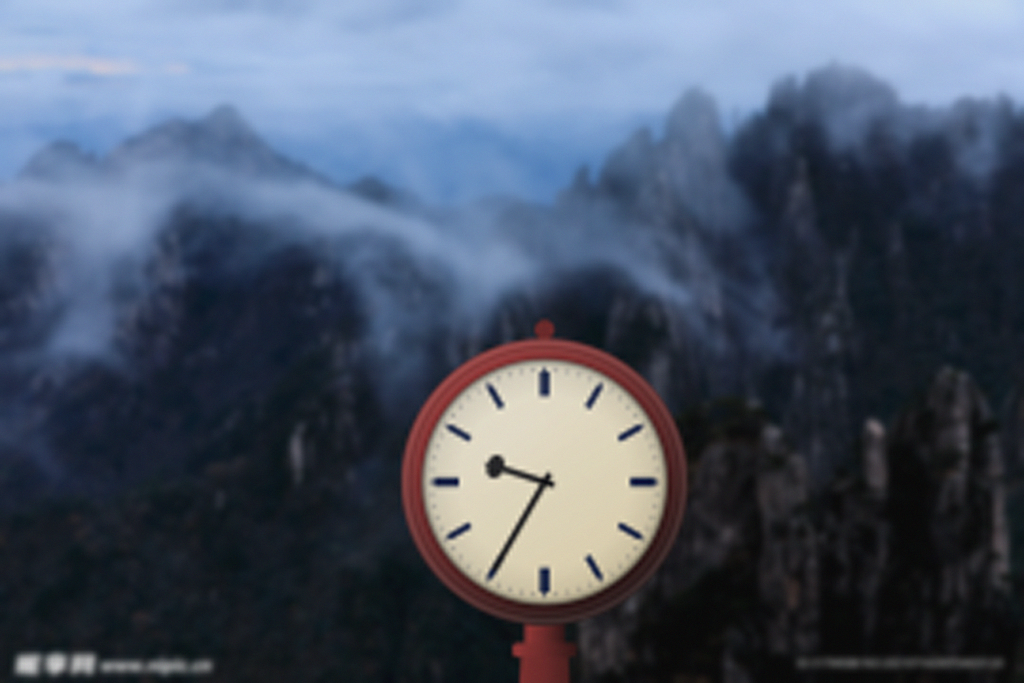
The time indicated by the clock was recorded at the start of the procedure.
9:35
